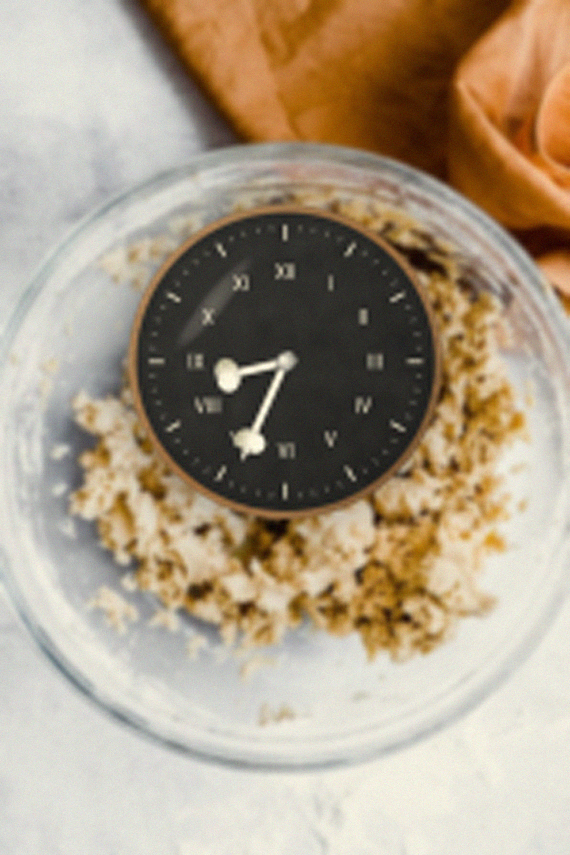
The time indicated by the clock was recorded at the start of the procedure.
8:34
